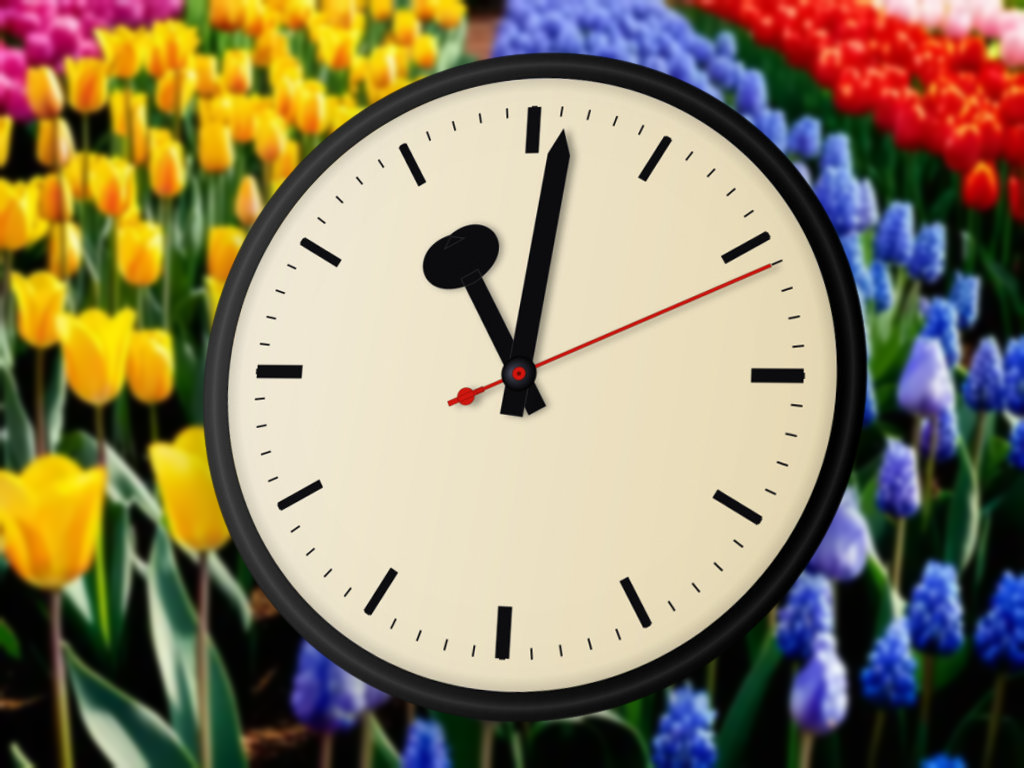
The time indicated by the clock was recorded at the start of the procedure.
11:01:11
